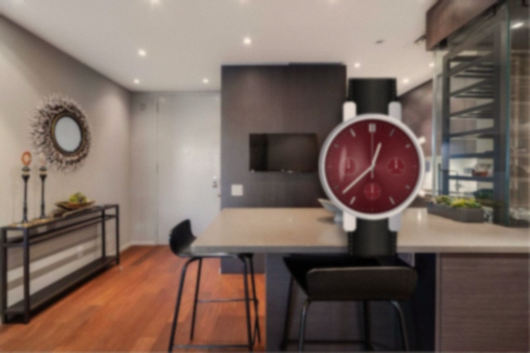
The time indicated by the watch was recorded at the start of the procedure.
12:38
